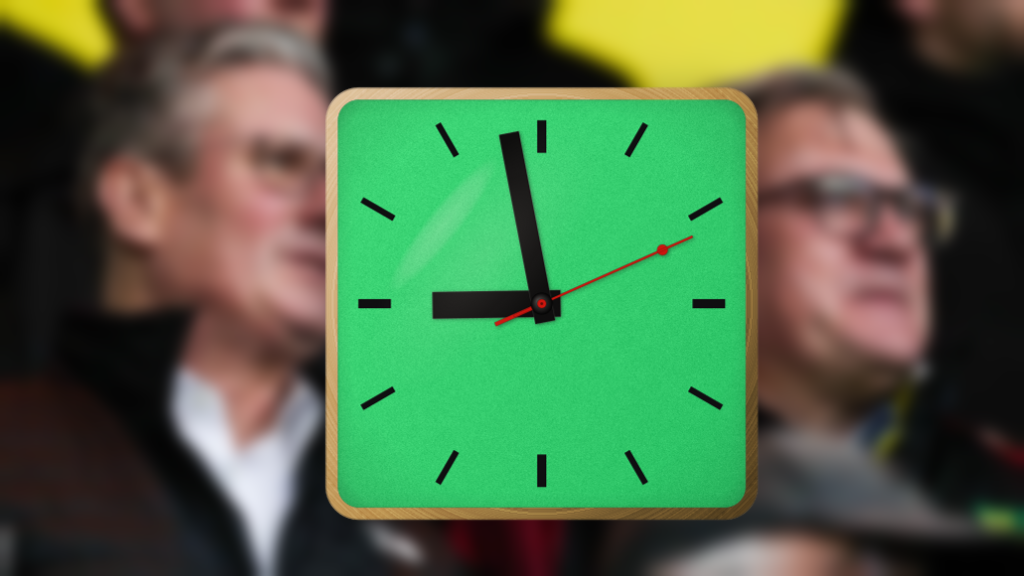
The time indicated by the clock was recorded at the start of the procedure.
8:58:11
